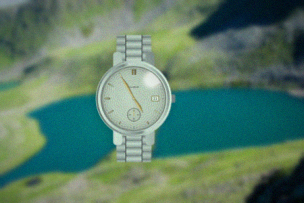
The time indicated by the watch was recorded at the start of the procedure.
4:55
